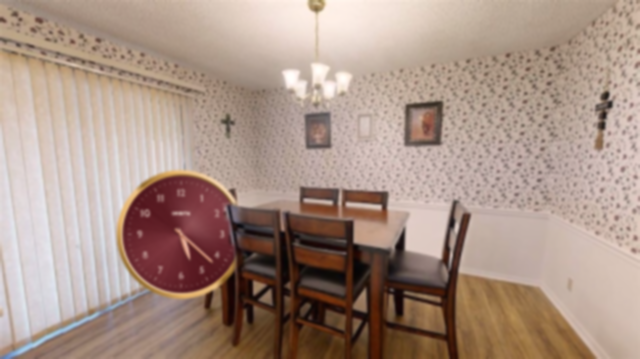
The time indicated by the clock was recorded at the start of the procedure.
5:22
